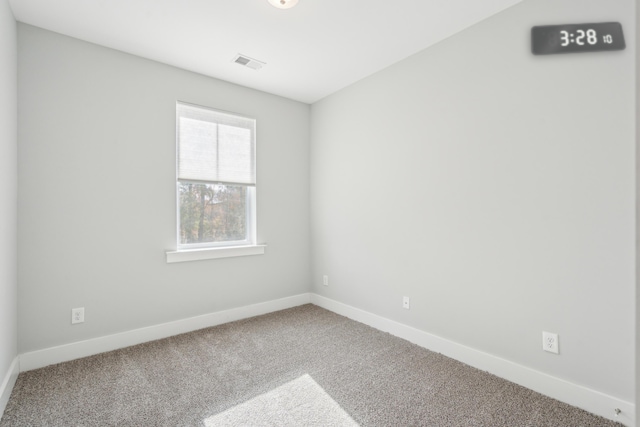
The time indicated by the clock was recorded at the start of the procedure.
3:28
